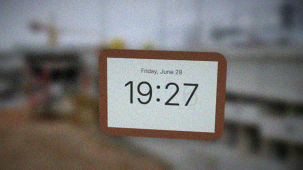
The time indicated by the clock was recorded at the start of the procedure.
19:27
